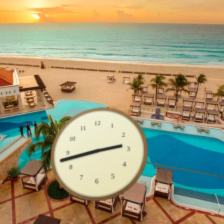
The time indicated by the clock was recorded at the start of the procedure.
2:43
